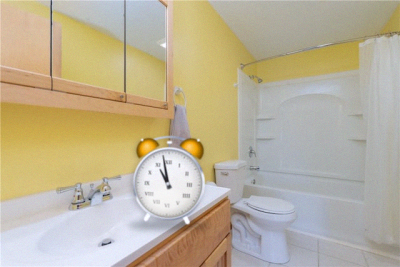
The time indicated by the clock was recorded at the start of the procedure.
10:58
